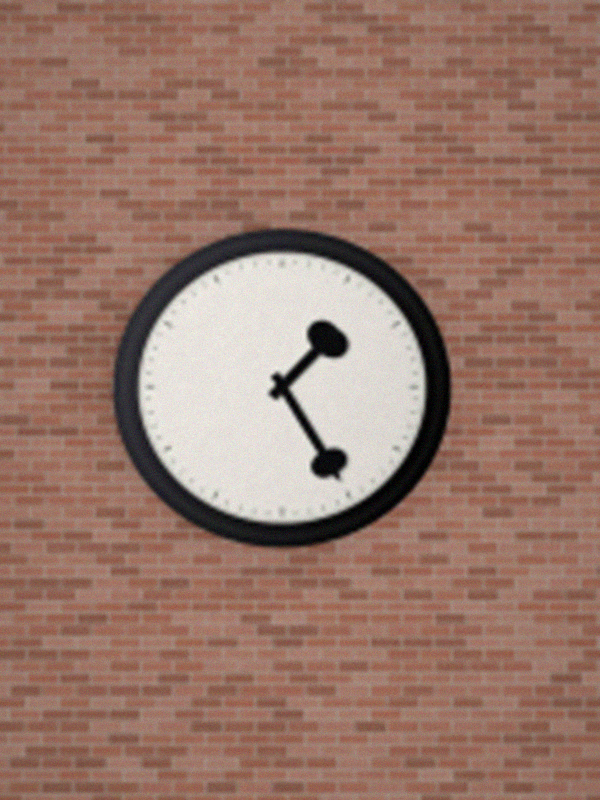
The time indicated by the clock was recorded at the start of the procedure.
1:25
